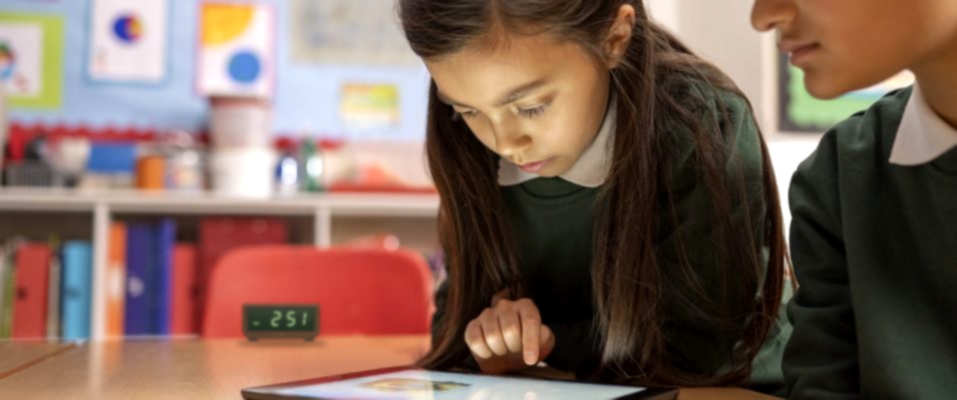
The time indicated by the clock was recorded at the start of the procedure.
2:51
